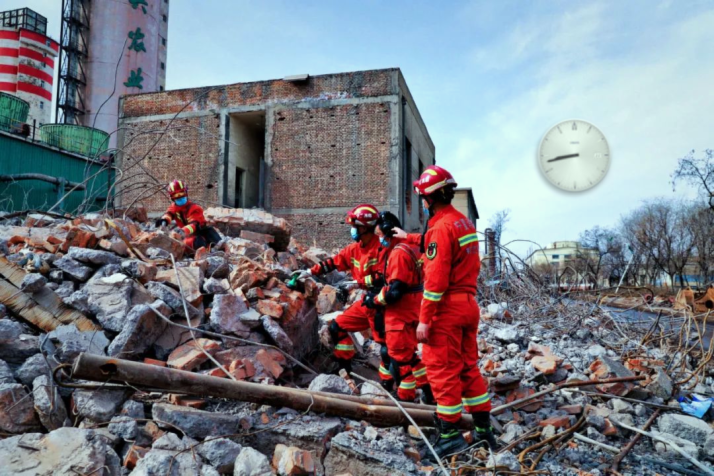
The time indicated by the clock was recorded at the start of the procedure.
8:43
